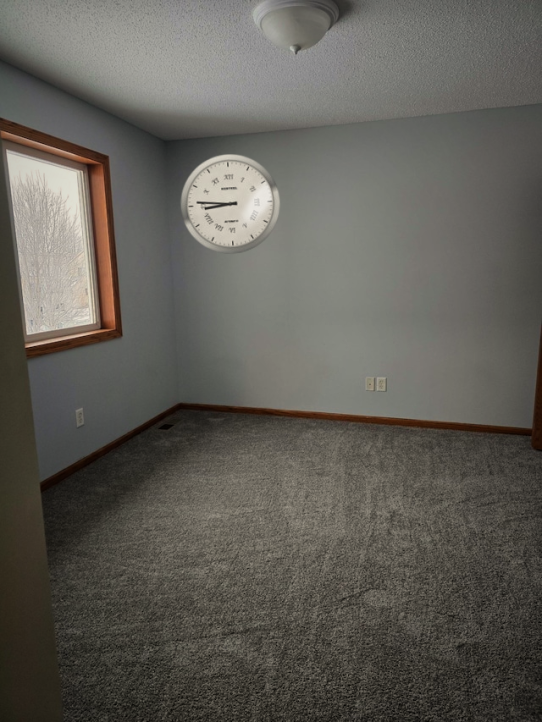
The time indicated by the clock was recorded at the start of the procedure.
8:46
